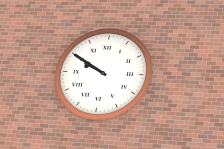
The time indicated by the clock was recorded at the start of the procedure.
9:50
